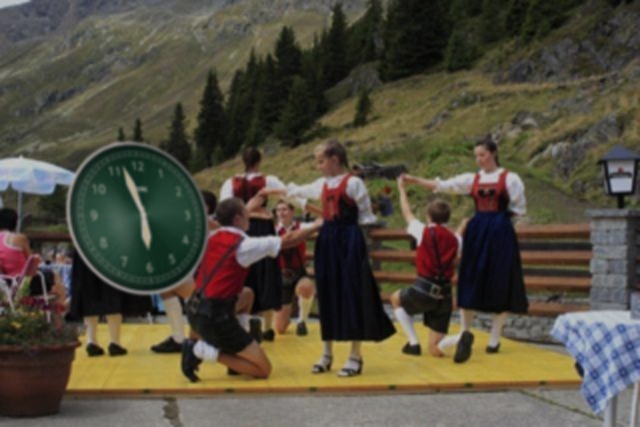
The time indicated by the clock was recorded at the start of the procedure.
5:57
